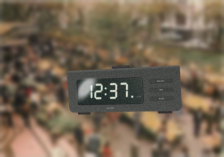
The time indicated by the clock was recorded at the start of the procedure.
12:37
